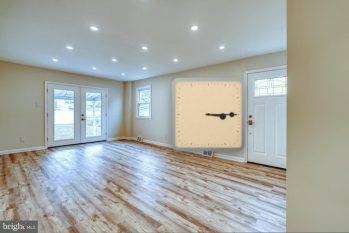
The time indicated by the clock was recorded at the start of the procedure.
3:15
